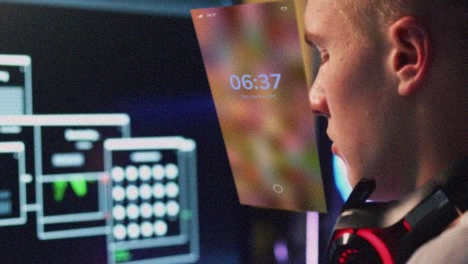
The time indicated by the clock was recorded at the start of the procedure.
6:37
